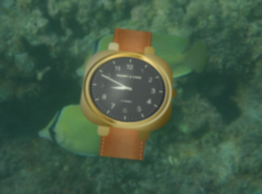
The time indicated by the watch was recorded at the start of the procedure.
8:49
